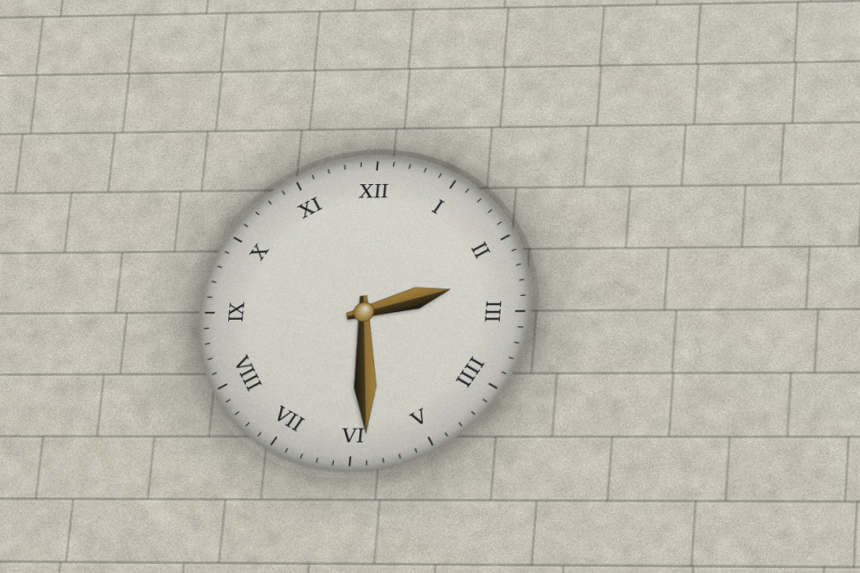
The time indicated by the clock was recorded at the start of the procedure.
2:29
